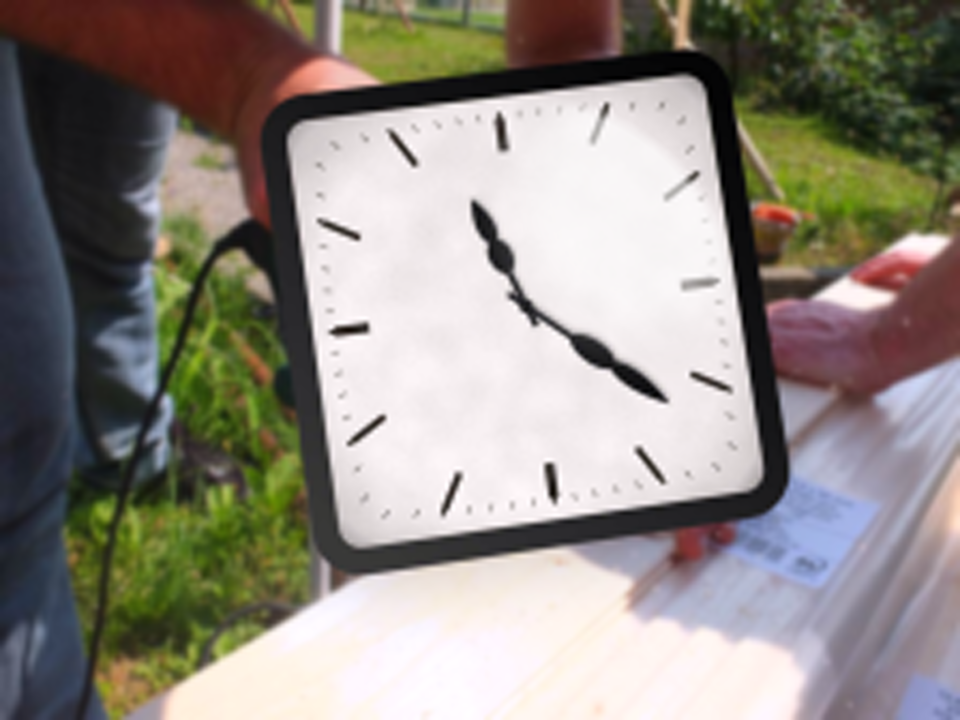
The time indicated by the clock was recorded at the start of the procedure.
11:22
